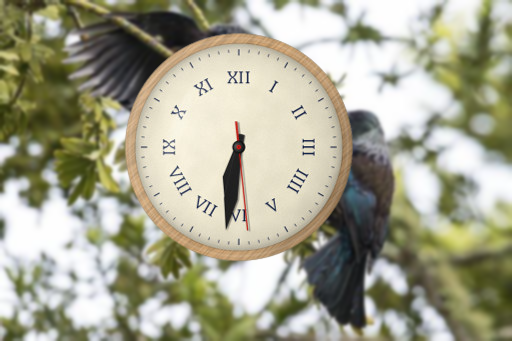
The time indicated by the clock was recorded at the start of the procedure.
6:31:29
